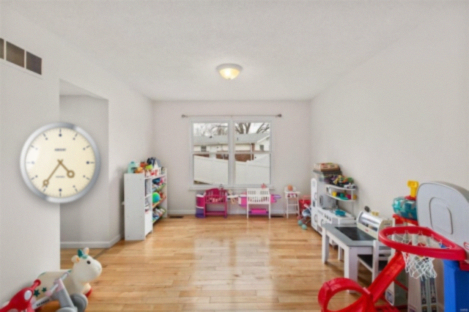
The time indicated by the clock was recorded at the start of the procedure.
4:36
